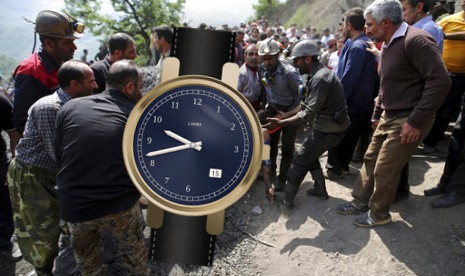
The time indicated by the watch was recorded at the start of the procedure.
9:42
